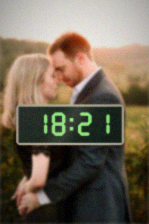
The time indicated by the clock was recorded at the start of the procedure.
18:21
